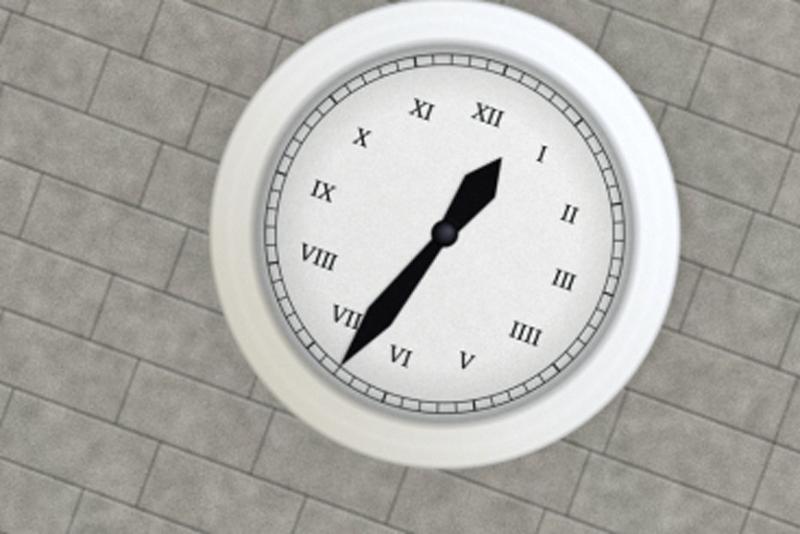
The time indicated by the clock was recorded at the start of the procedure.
12:33
